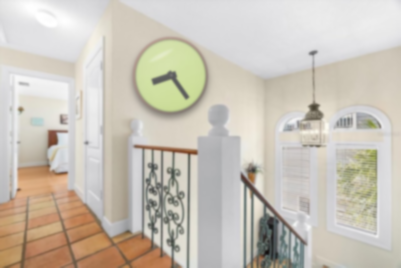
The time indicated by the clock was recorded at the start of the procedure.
8:24
